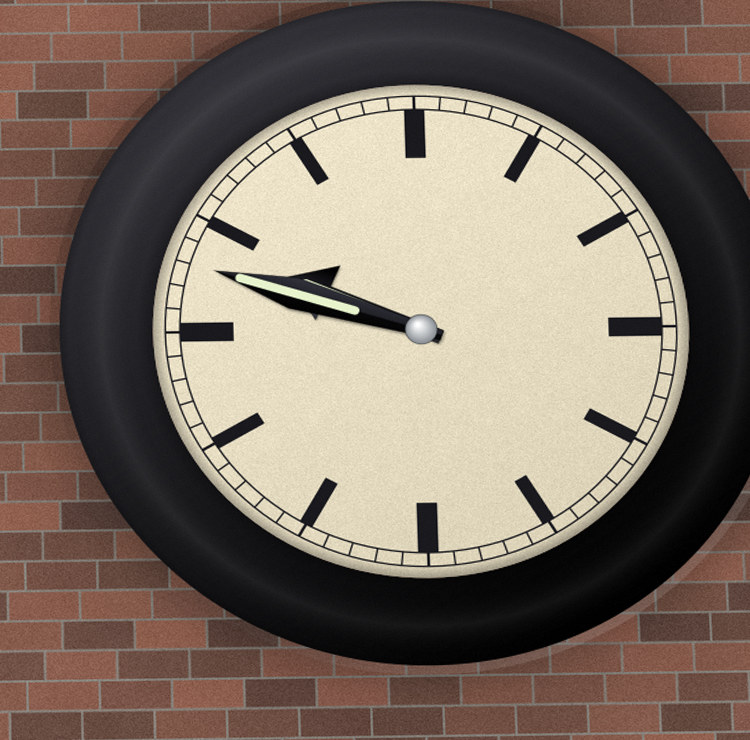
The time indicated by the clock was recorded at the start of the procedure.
9:48
